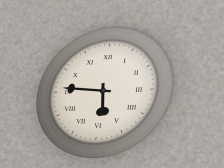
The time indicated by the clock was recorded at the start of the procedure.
5:46
